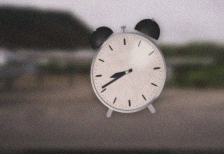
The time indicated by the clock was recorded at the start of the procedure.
8:41
